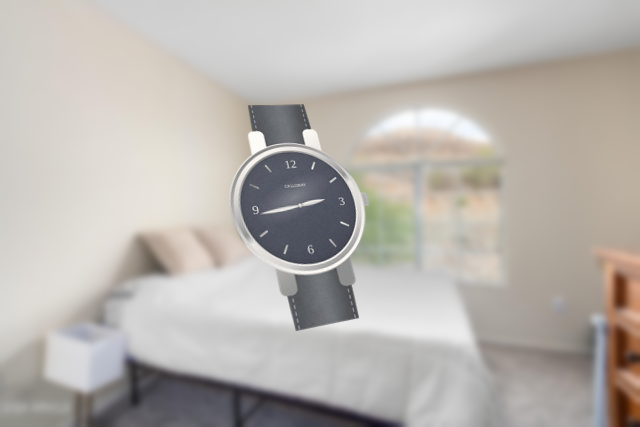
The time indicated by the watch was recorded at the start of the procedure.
2:44
